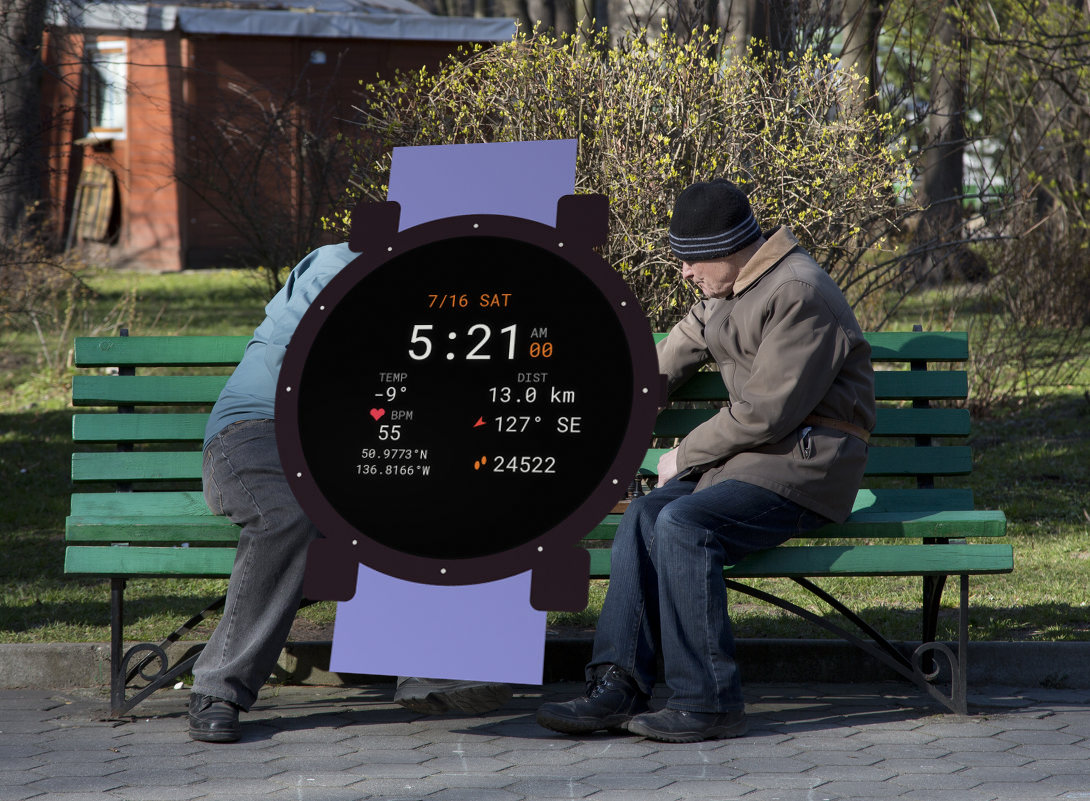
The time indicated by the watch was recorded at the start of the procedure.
5:21:00
